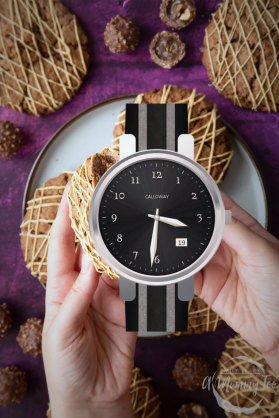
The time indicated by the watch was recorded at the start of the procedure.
3:31
